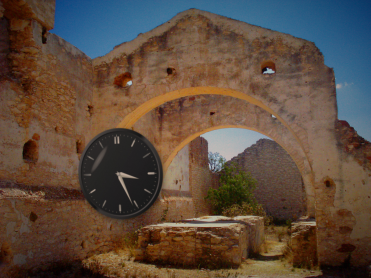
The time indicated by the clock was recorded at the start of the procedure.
3:26
